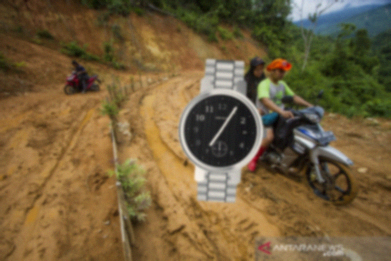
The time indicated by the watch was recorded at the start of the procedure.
7:05
